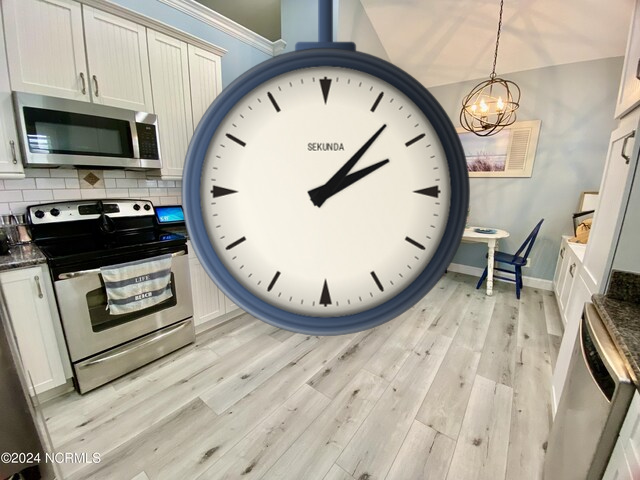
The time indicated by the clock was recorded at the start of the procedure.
2:07
